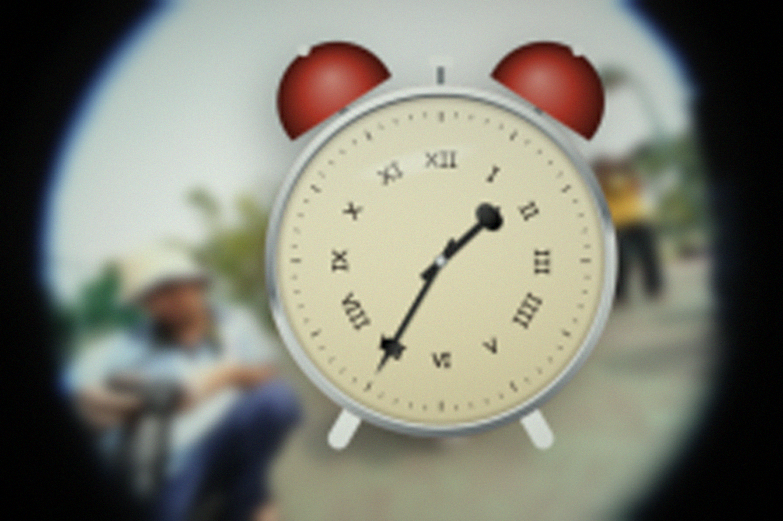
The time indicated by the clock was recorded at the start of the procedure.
1:35
